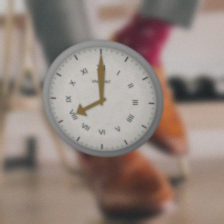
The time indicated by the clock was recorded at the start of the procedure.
8:00
